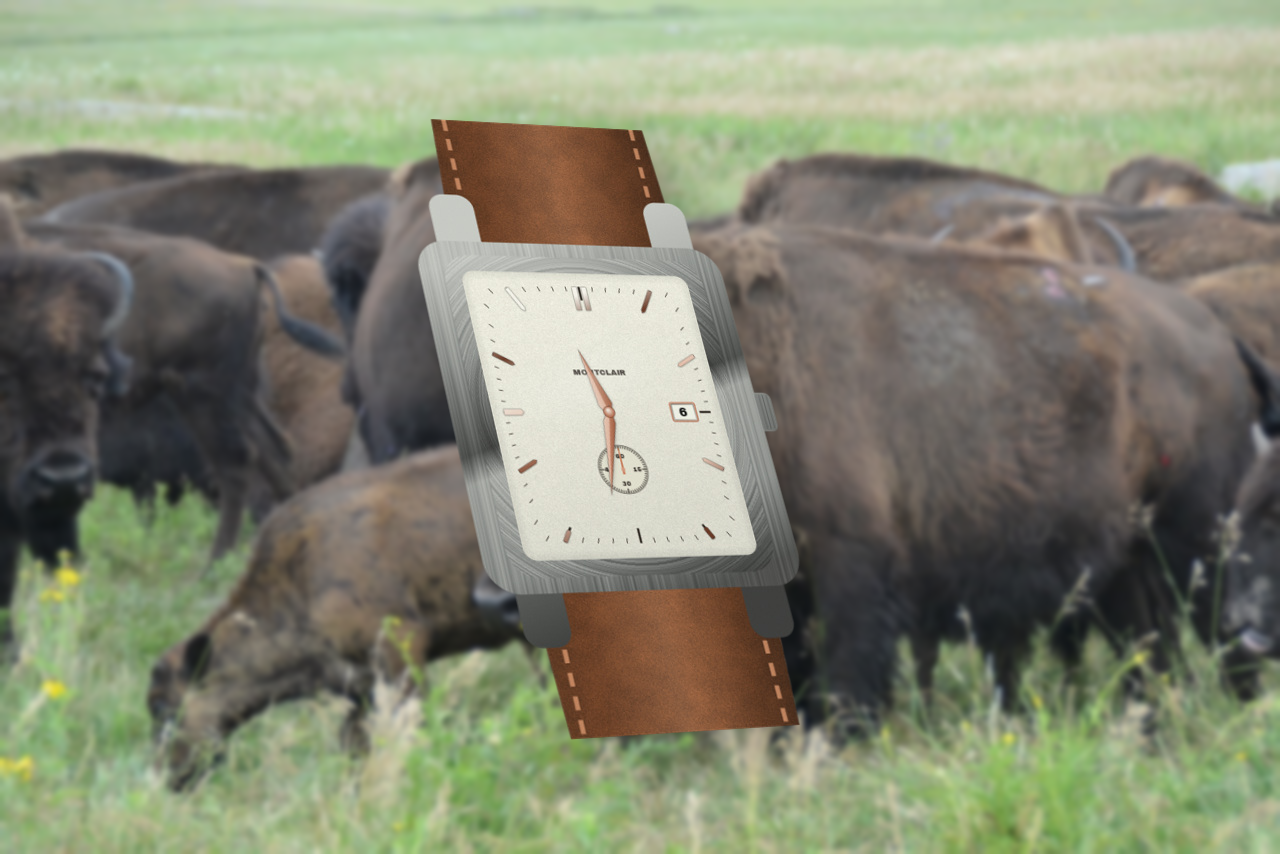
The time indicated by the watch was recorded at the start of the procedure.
11:32
